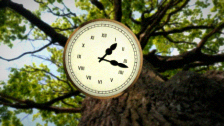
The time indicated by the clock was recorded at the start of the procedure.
1:17
